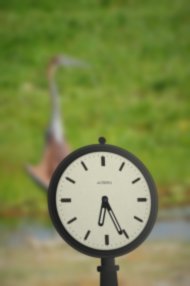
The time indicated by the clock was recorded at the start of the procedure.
6:26
